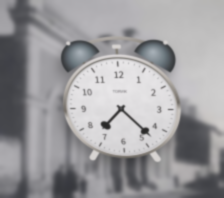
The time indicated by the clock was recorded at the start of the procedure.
7:23
